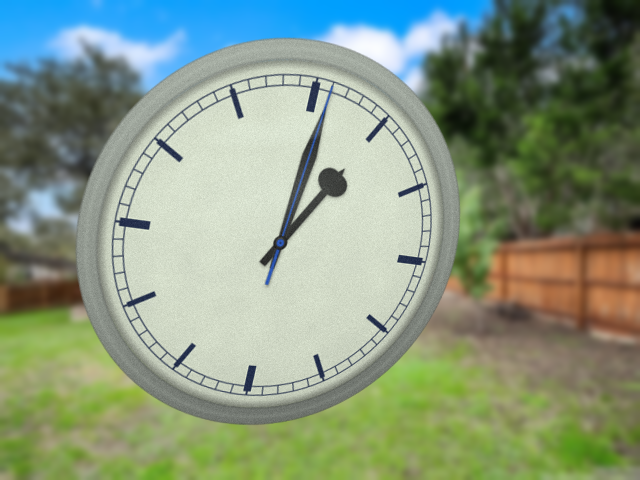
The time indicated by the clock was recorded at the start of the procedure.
1:01:01
